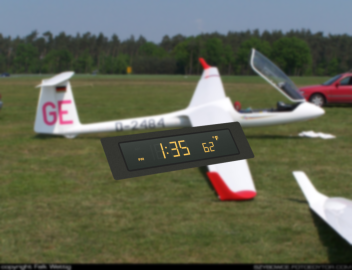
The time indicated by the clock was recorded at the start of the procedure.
1:35
